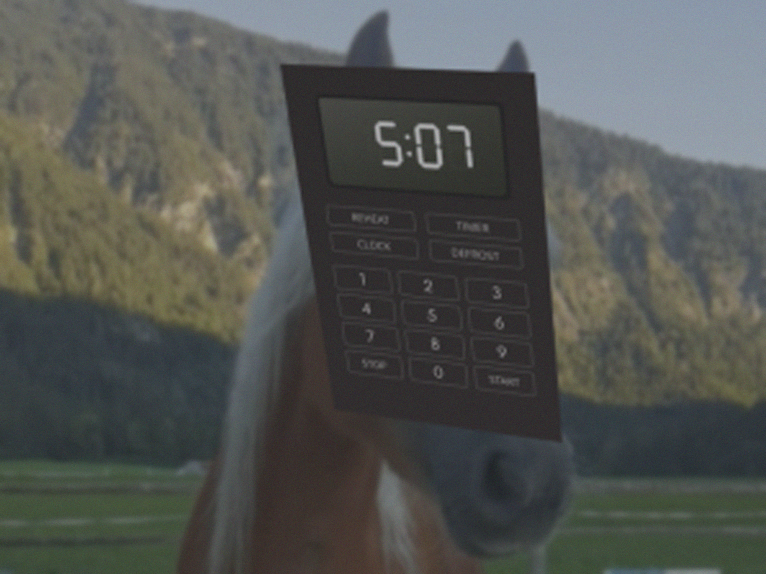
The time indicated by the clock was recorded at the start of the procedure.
5:07
